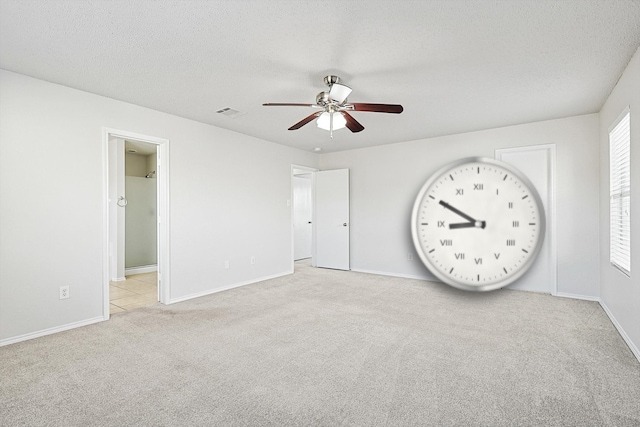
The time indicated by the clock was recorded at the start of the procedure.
8:50
